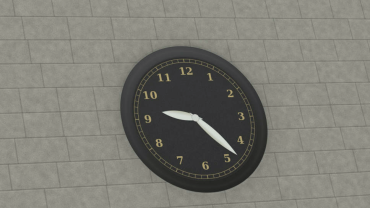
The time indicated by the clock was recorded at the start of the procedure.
9:23
